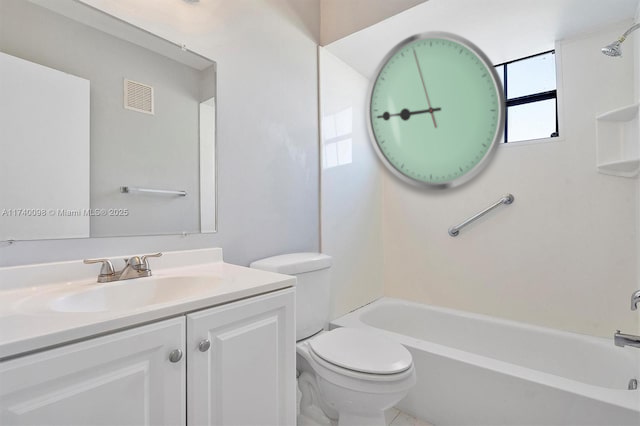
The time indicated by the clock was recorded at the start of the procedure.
8:43:57
